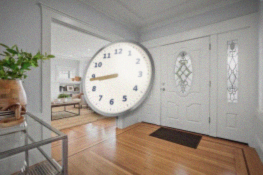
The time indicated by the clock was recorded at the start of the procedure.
8:44
